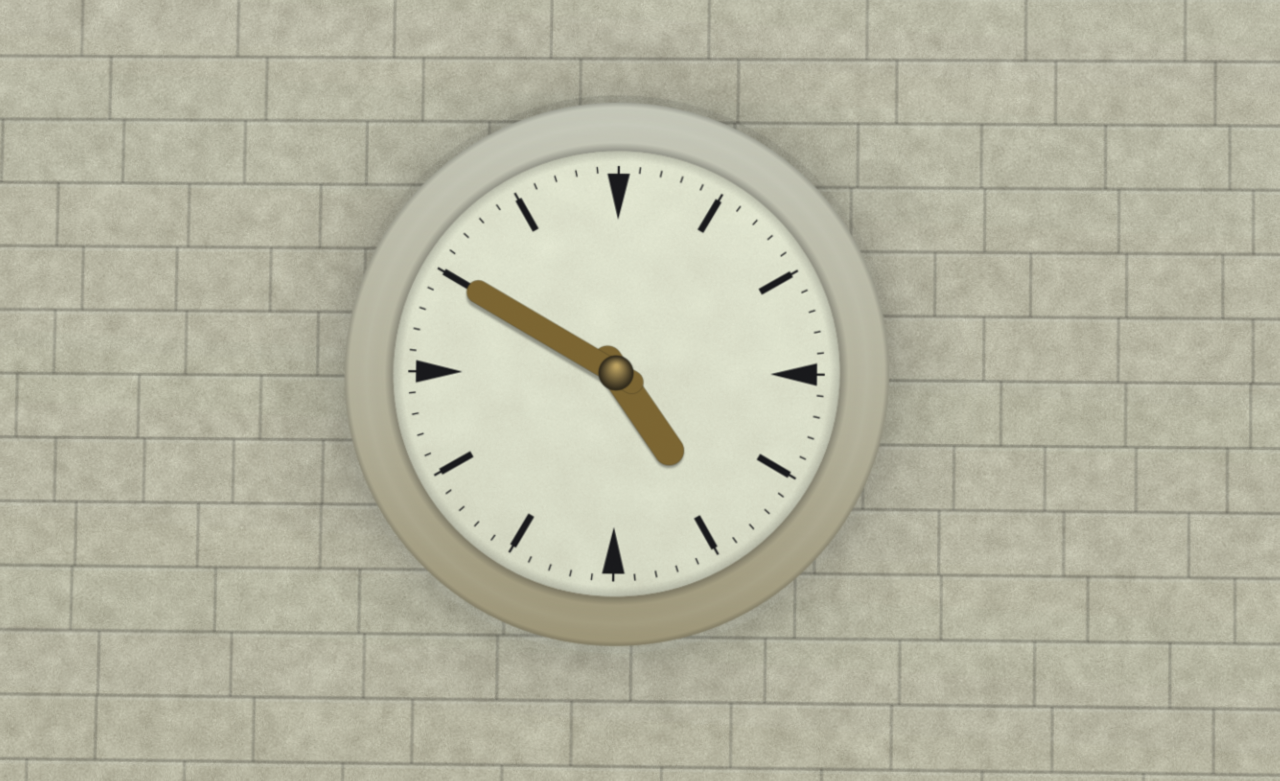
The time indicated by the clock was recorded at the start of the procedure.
4:50
